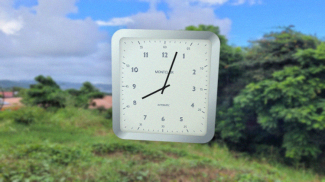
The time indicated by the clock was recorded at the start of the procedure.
8:03
